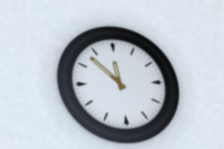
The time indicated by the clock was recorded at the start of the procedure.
11:53
